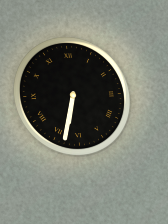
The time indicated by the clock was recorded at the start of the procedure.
6:33
